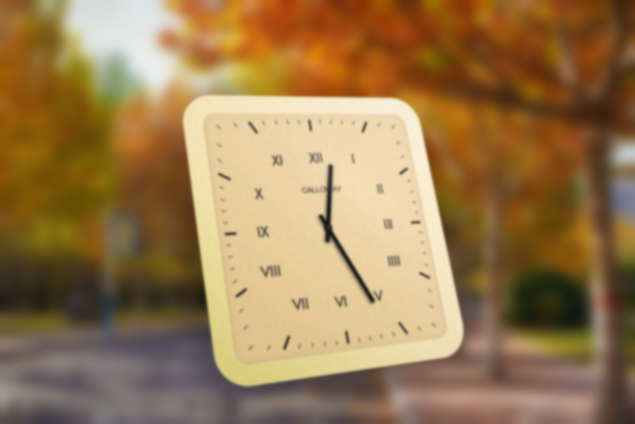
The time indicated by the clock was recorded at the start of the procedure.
12:26
